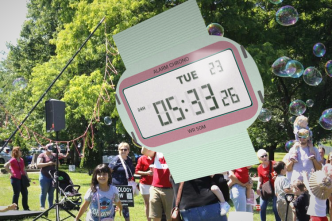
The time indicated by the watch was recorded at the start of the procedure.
5:33:26
